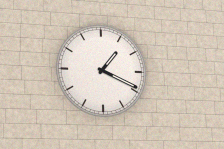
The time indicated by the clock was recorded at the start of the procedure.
1:19
